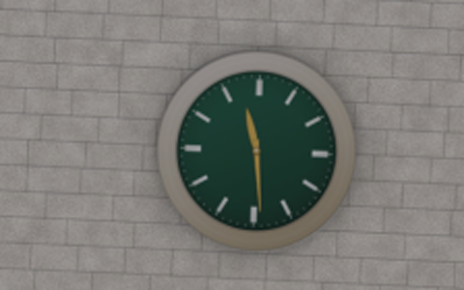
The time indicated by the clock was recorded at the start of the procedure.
11:29
